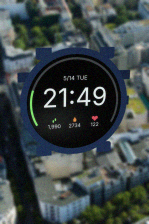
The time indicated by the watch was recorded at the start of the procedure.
21:49
